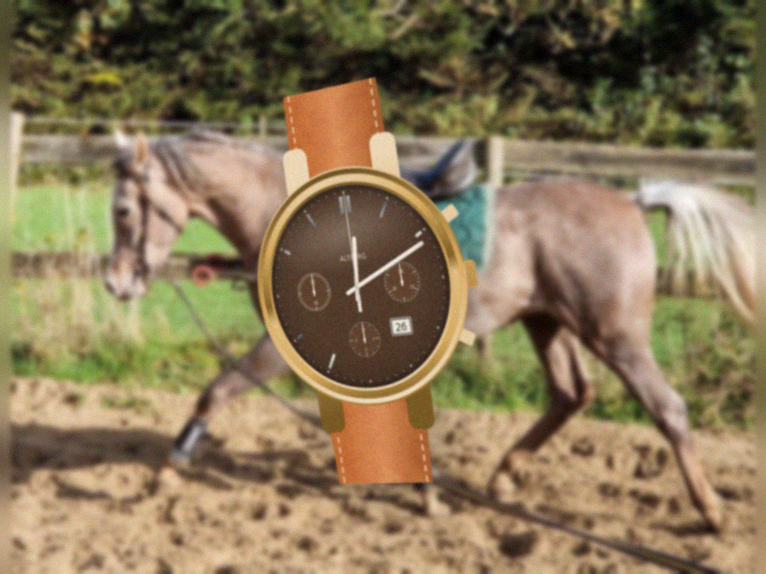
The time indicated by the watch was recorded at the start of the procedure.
12:11
